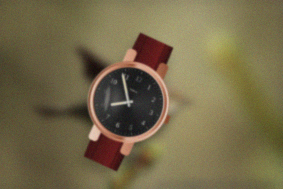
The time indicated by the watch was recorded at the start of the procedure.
7:54
